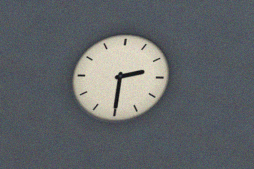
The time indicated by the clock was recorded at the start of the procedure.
2:30
